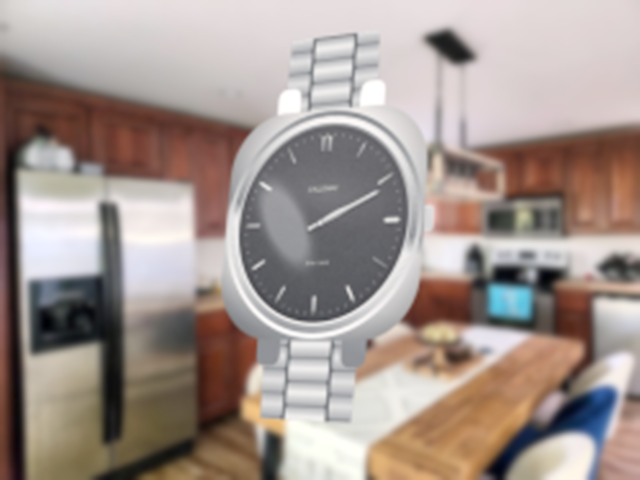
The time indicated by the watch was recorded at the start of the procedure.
2:11
